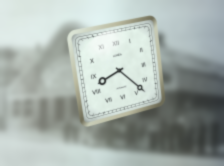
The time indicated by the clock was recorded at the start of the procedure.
8:23
